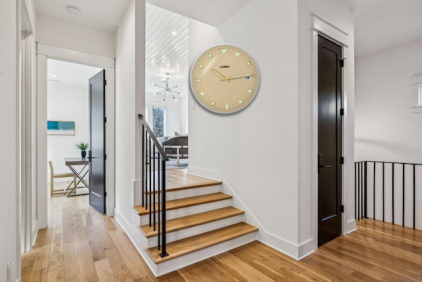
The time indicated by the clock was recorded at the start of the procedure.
10:14
